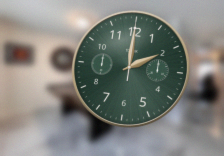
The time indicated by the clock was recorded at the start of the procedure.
2:00
